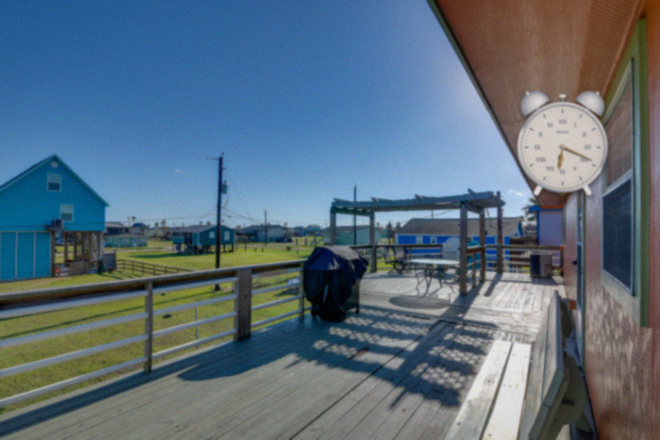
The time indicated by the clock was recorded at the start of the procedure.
6:19
